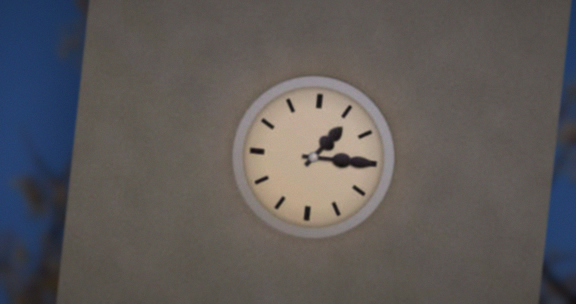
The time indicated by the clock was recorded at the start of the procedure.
1:15
